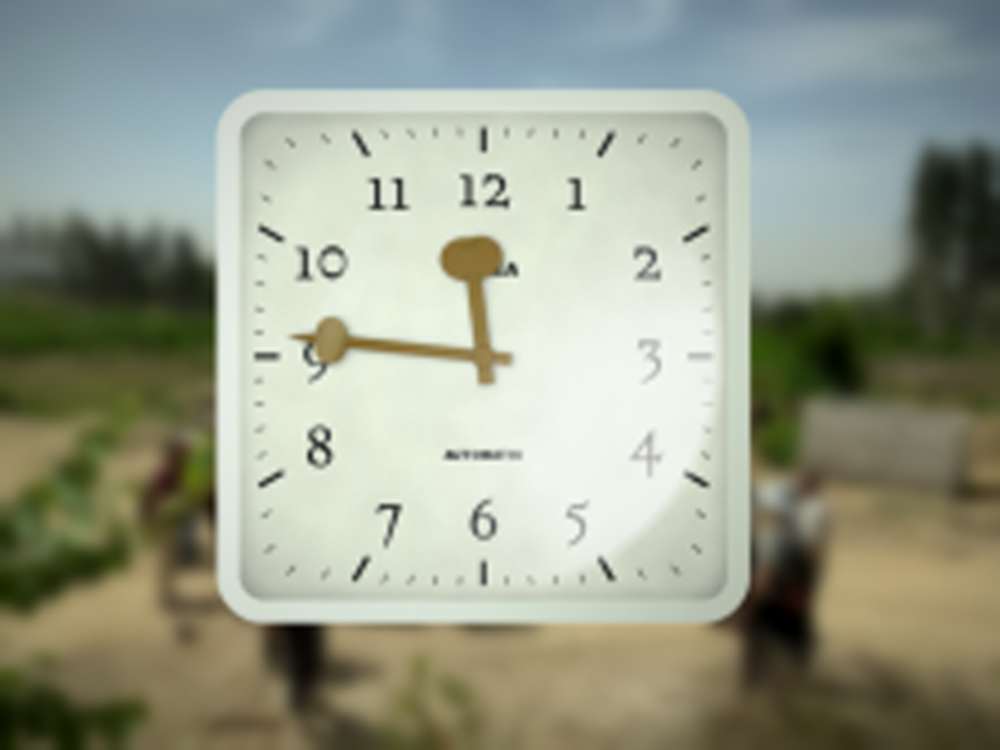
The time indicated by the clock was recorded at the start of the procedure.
11:46
